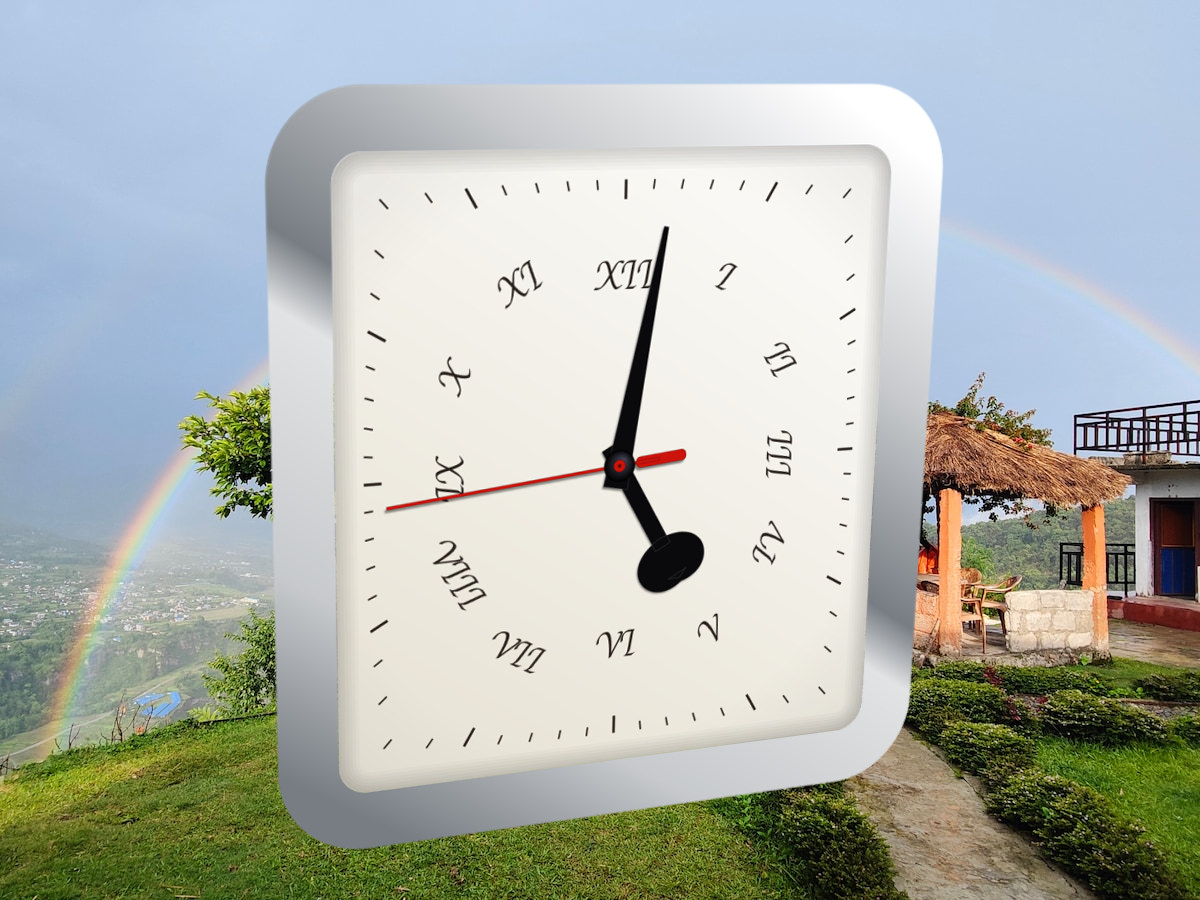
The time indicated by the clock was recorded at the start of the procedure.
5:01:44
